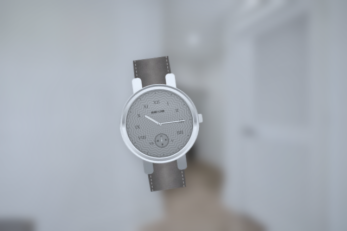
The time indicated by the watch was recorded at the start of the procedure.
10:15
